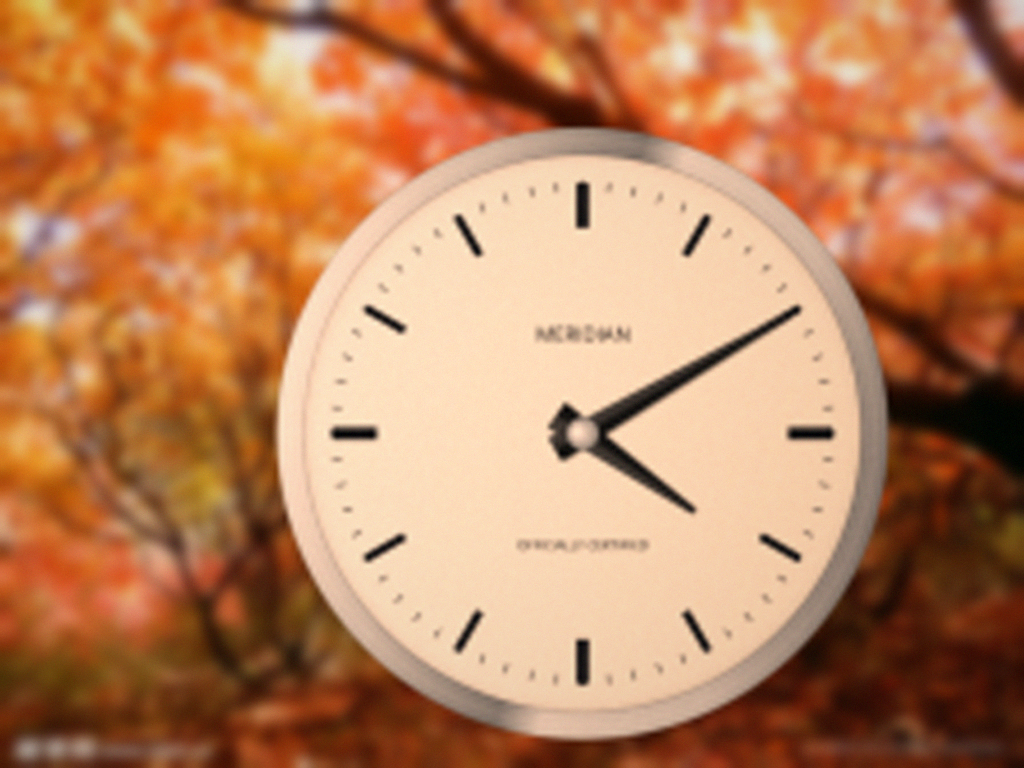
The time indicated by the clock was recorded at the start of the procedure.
4:10
